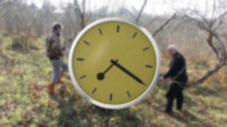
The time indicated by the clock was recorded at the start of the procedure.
7:20
